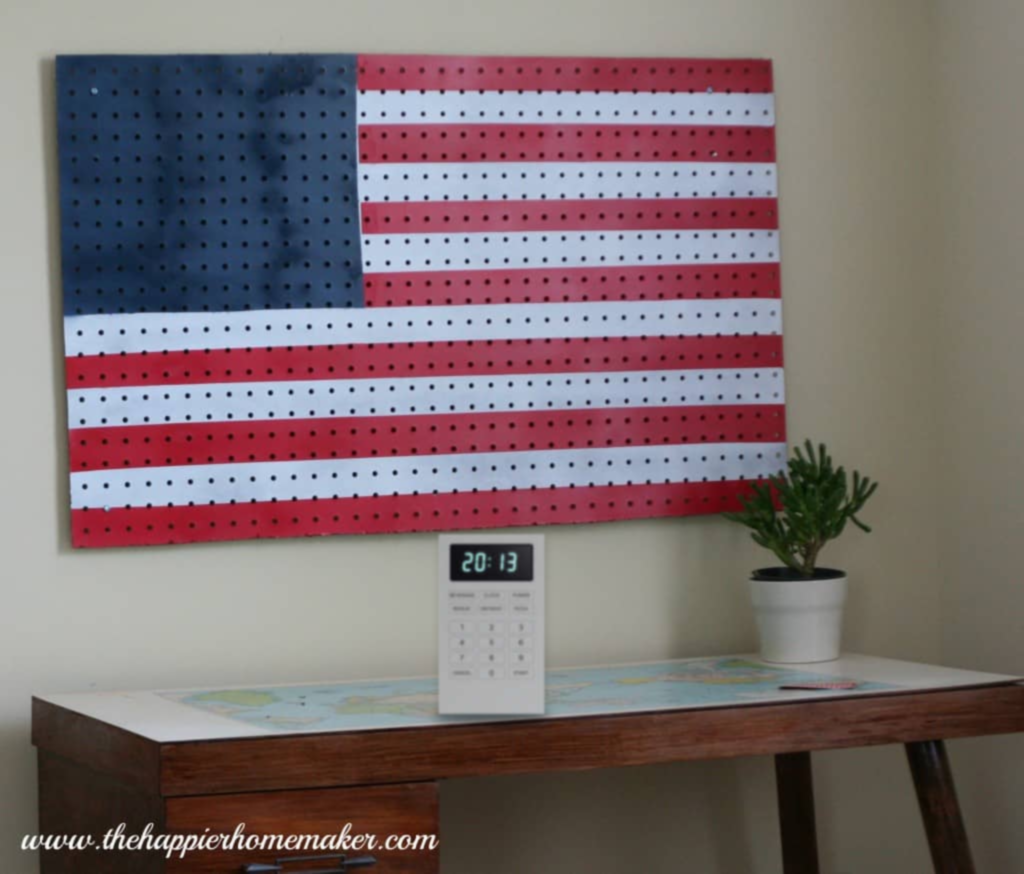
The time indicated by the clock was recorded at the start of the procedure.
20:13
